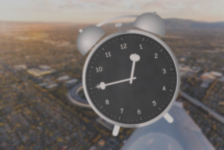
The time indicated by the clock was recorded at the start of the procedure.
12:45
